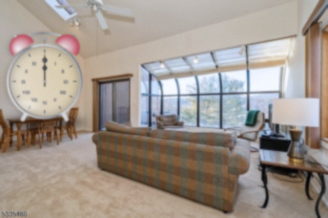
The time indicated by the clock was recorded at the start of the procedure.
12:00
